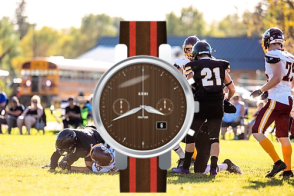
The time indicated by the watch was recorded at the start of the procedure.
3:41
